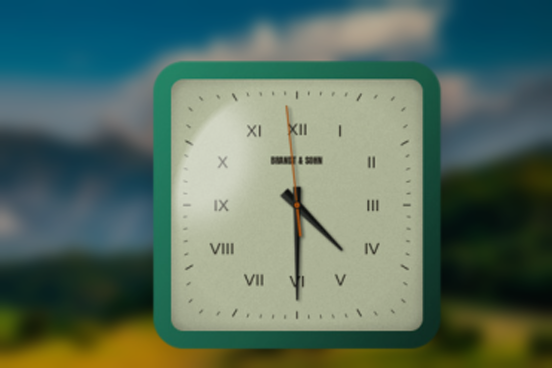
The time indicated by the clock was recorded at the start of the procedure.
4:29:59
